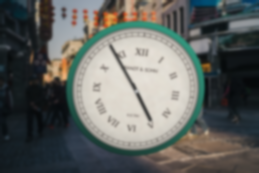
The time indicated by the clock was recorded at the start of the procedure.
4:54
